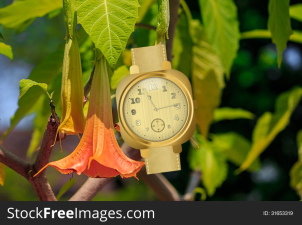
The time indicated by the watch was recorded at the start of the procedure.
11:14
